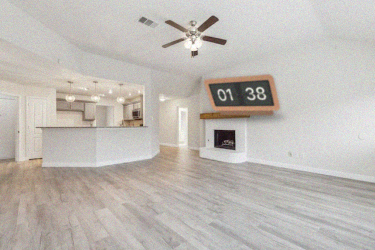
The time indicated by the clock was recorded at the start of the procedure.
1:38
